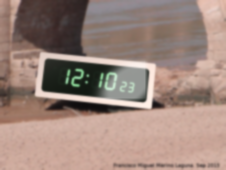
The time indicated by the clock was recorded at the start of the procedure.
12:10
